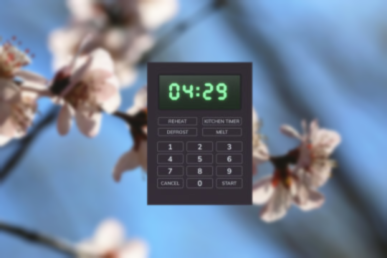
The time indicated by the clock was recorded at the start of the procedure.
4:29
